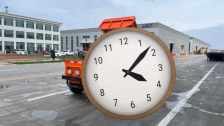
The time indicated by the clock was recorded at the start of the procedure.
4:08
